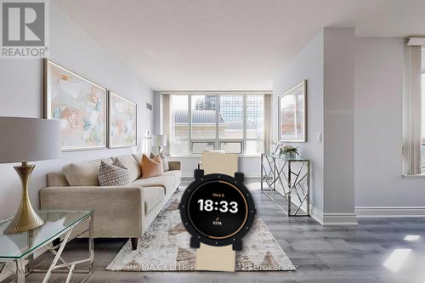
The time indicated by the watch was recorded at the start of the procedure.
18:33
